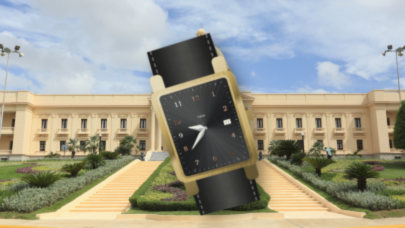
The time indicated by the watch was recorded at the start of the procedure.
9:38
